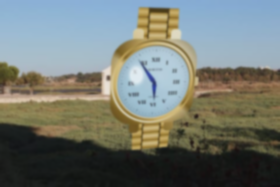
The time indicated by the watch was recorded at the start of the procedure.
5:54
